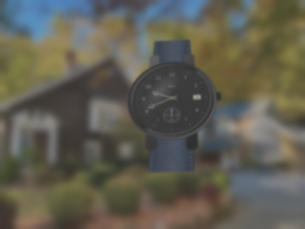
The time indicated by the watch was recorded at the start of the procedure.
9:41
